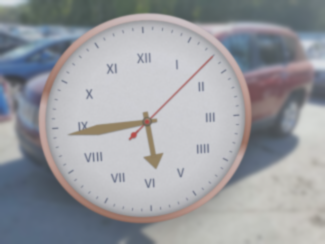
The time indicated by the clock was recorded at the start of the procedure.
5:44:08
